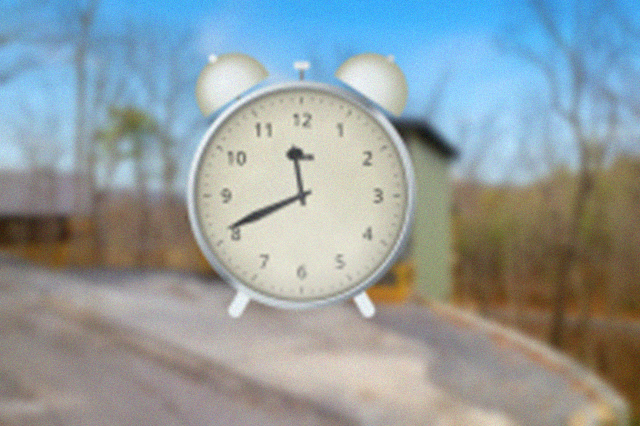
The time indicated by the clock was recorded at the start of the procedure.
11:41
